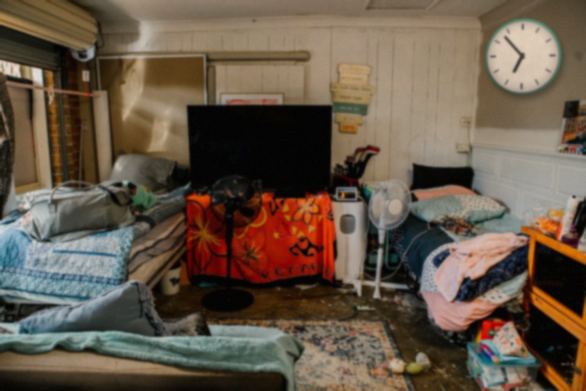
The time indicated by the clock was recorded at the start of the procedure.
6:53
